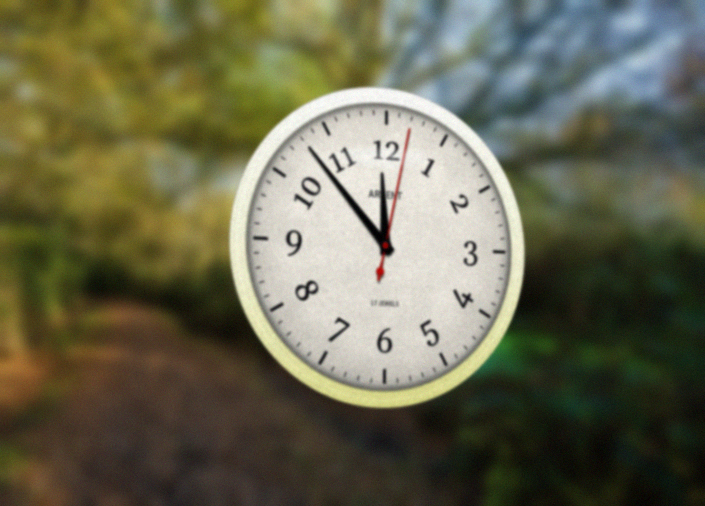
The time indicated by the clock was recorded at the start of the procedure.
11:53:02
